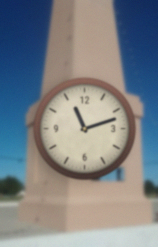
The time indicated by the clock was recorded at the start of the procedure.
11:12
